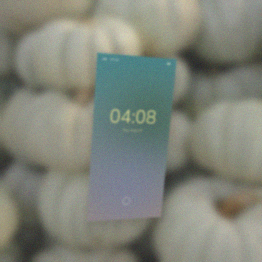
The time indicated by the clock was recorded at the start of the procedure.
4:08
